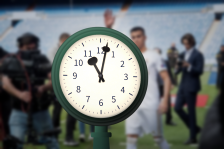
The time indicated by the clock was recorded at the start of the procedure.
11:02
